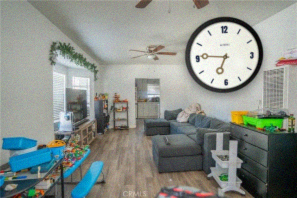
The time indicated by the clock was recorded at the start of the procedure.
6:46
